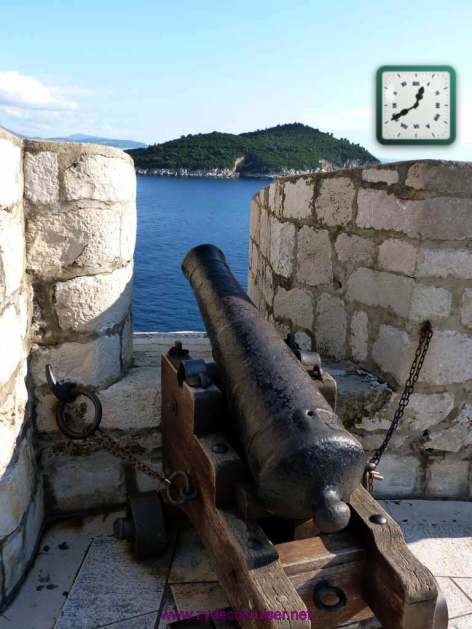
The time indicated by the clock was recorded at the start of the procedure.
12:40
